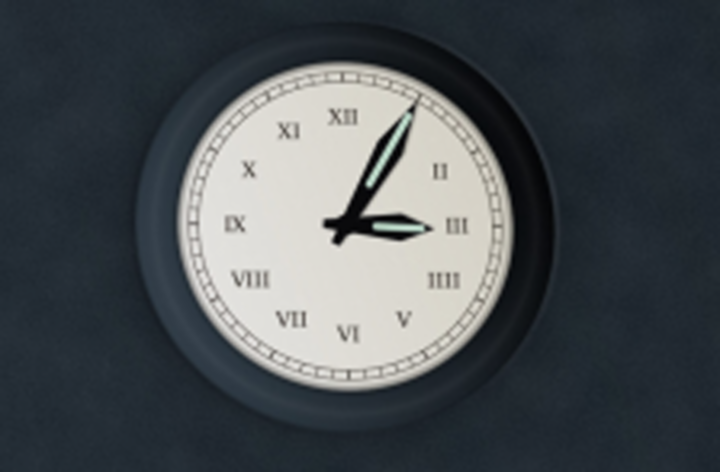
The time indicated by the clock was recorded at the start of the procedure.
3:05
